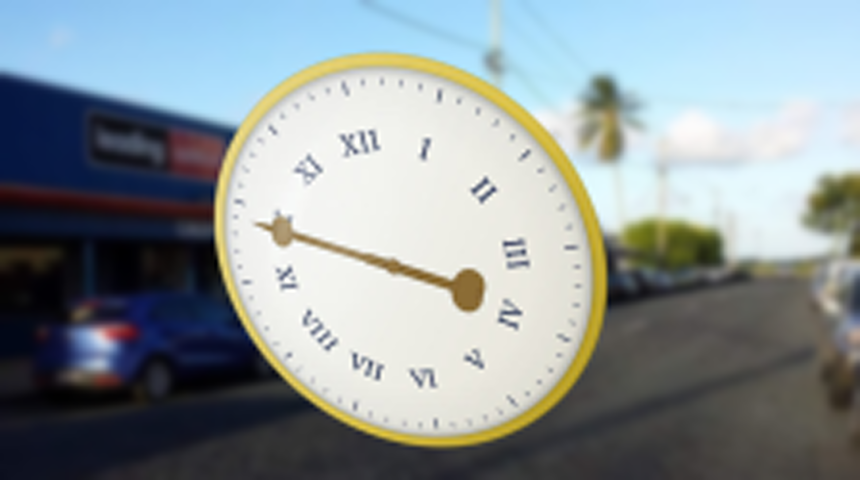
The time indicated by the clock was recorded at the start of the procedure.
3:49
